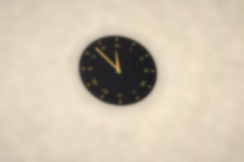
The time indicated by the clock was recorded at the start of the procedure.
11:53
